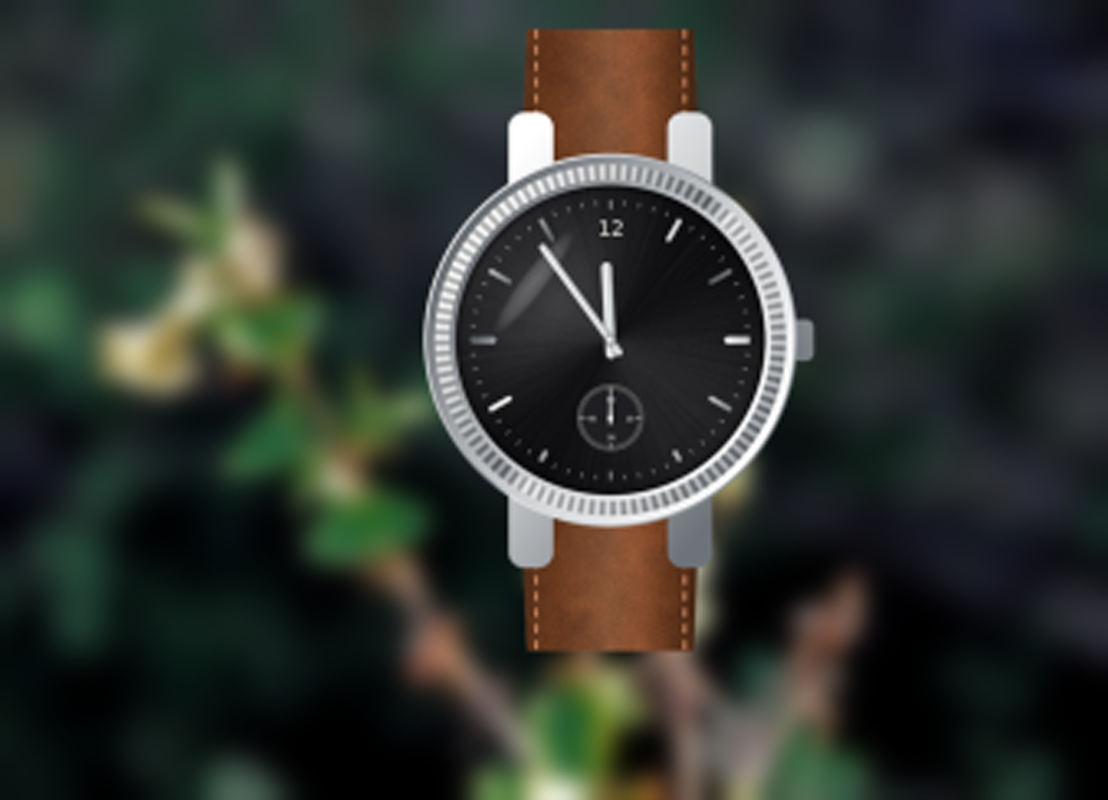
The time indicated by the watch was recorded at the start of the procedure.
11:54
